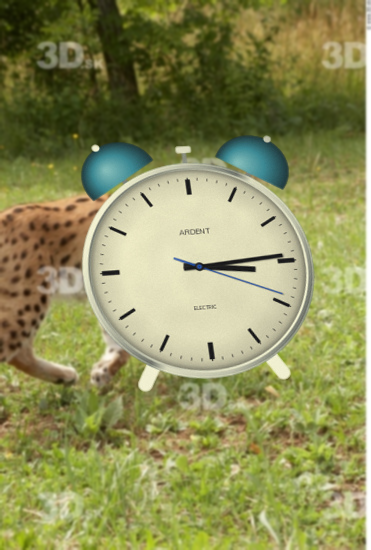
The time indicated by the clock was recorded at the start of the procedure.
3:14:19
